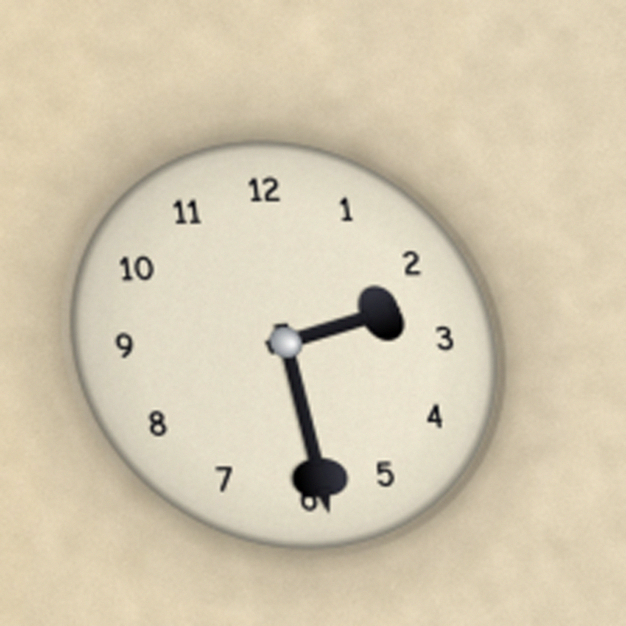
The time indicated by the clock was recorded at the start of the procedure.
2:29
